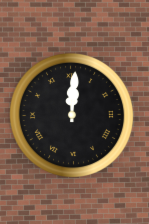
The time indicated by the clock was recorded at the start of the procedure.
12:01
